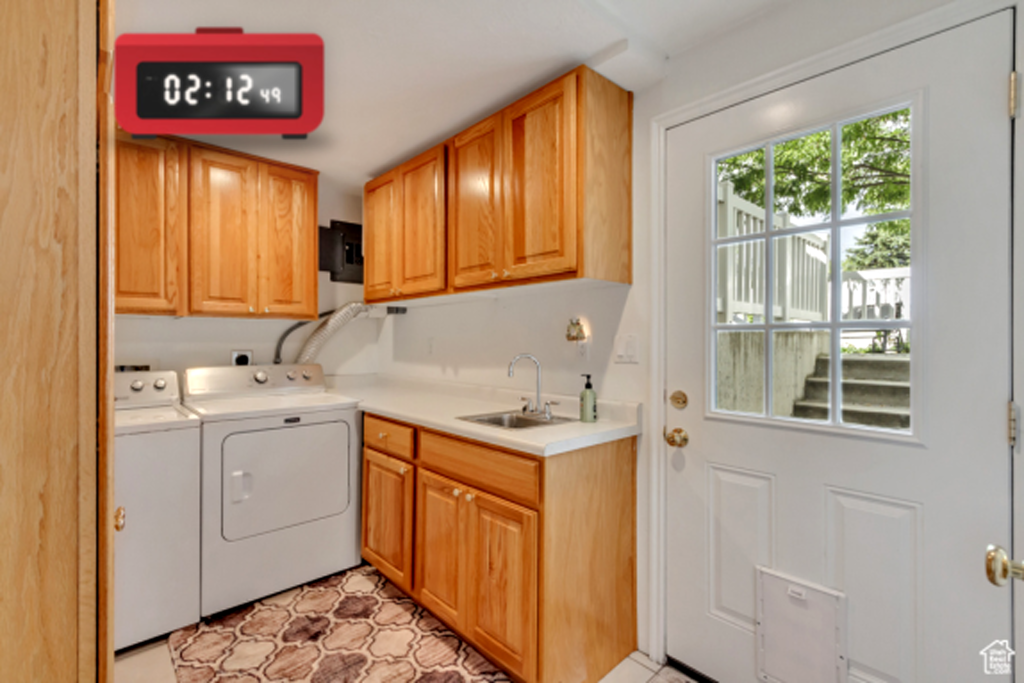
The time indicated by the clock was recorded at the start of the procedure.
2:12:49
